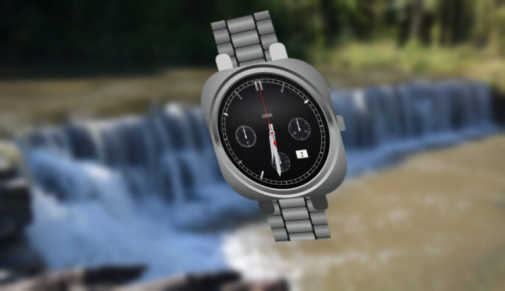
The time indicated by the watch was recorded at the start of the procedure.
6:31
